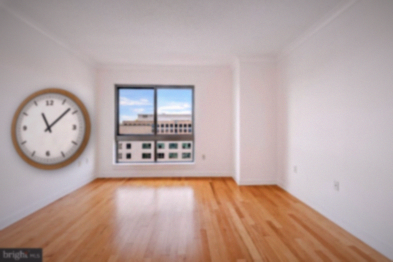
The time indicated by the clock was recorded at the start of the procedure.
11:08
